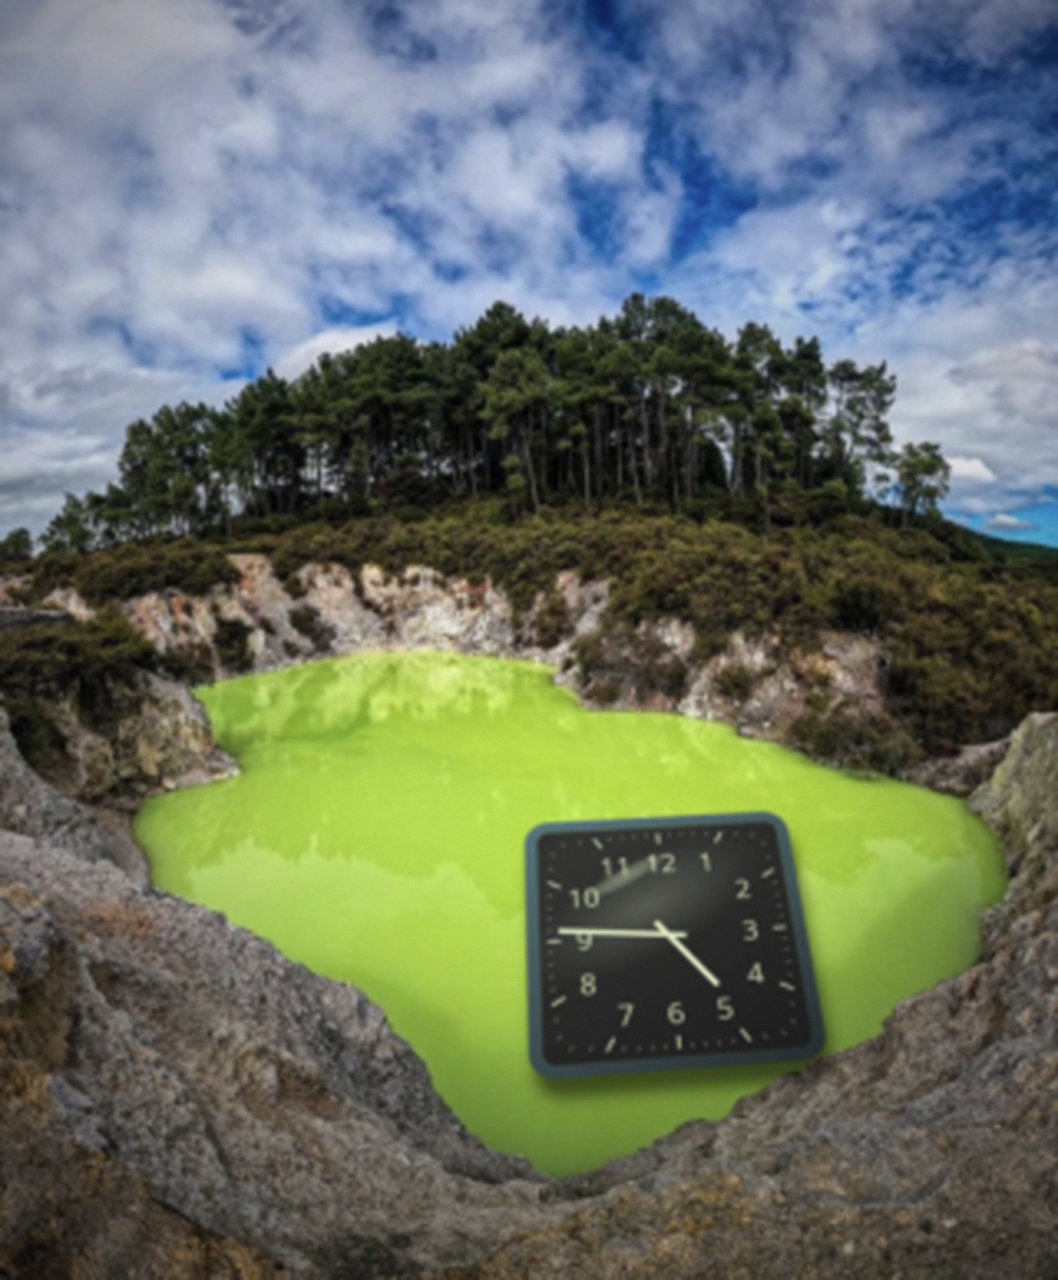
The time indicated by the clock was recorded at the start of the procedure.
4:46
